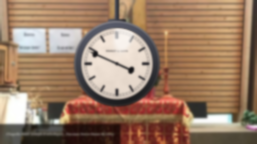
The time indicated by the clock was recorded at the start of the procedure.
3:49
